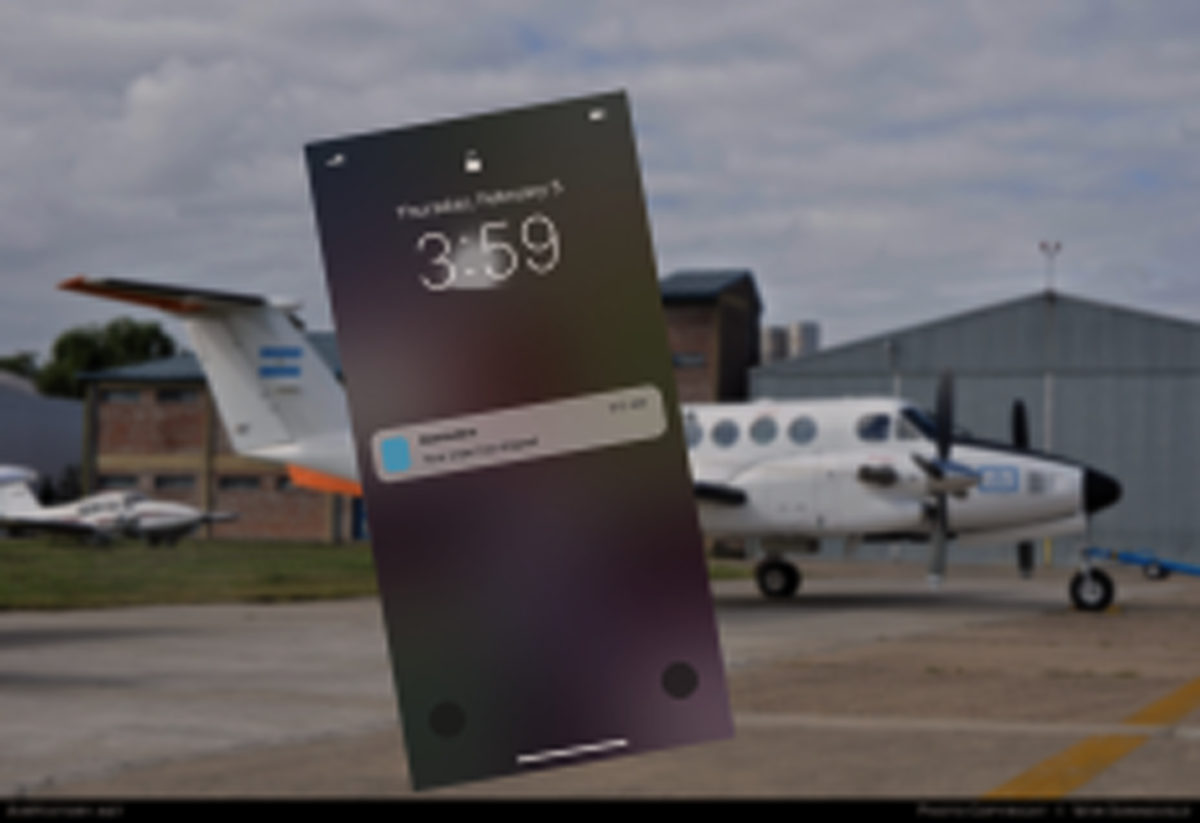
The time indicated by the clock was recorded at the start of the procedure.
3:59
